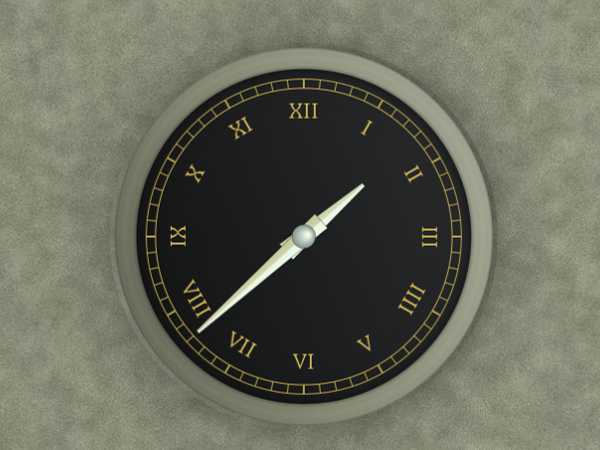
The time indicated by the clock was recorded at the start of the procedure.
1:38
